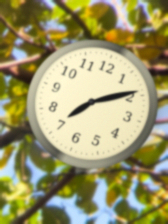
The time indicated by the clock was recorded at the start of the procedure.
7:09
